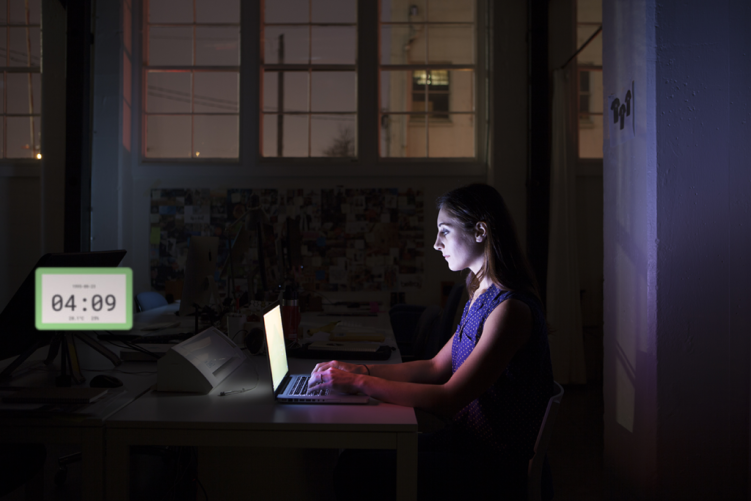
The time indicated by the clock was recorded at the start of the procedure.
4:09
